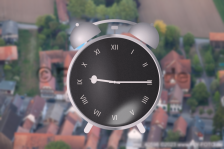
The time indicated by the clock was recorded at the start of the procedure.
9:15
